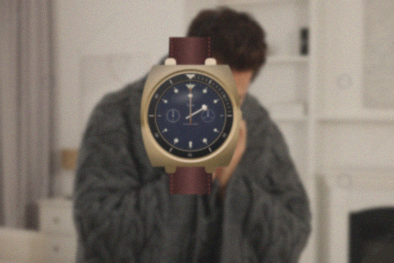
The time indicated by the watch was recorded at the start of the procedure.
2:00
